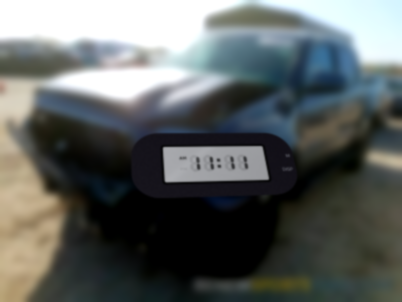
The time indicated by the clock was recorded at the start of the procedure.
11:11
